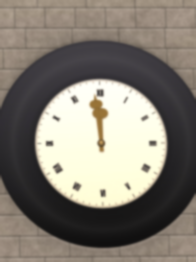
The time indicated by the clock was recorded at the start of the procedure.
11:59
